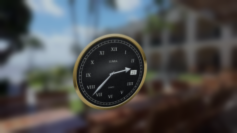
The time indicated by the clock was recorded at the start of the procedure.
2:37
